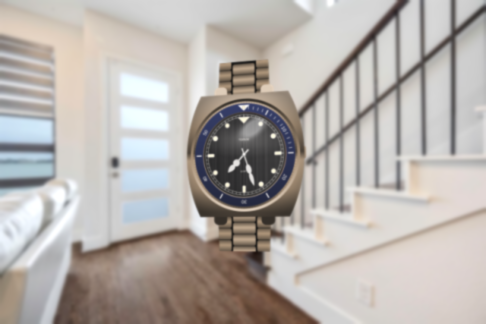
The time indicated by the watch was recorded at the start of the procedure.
7:27
